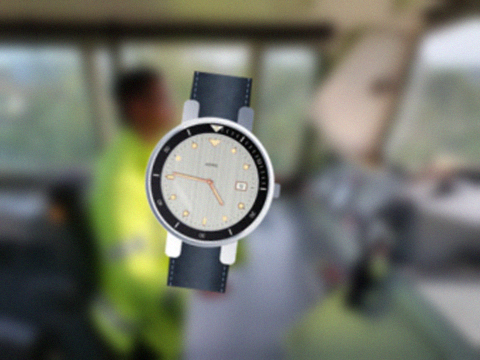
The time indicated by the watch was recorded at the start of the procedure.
4:46
